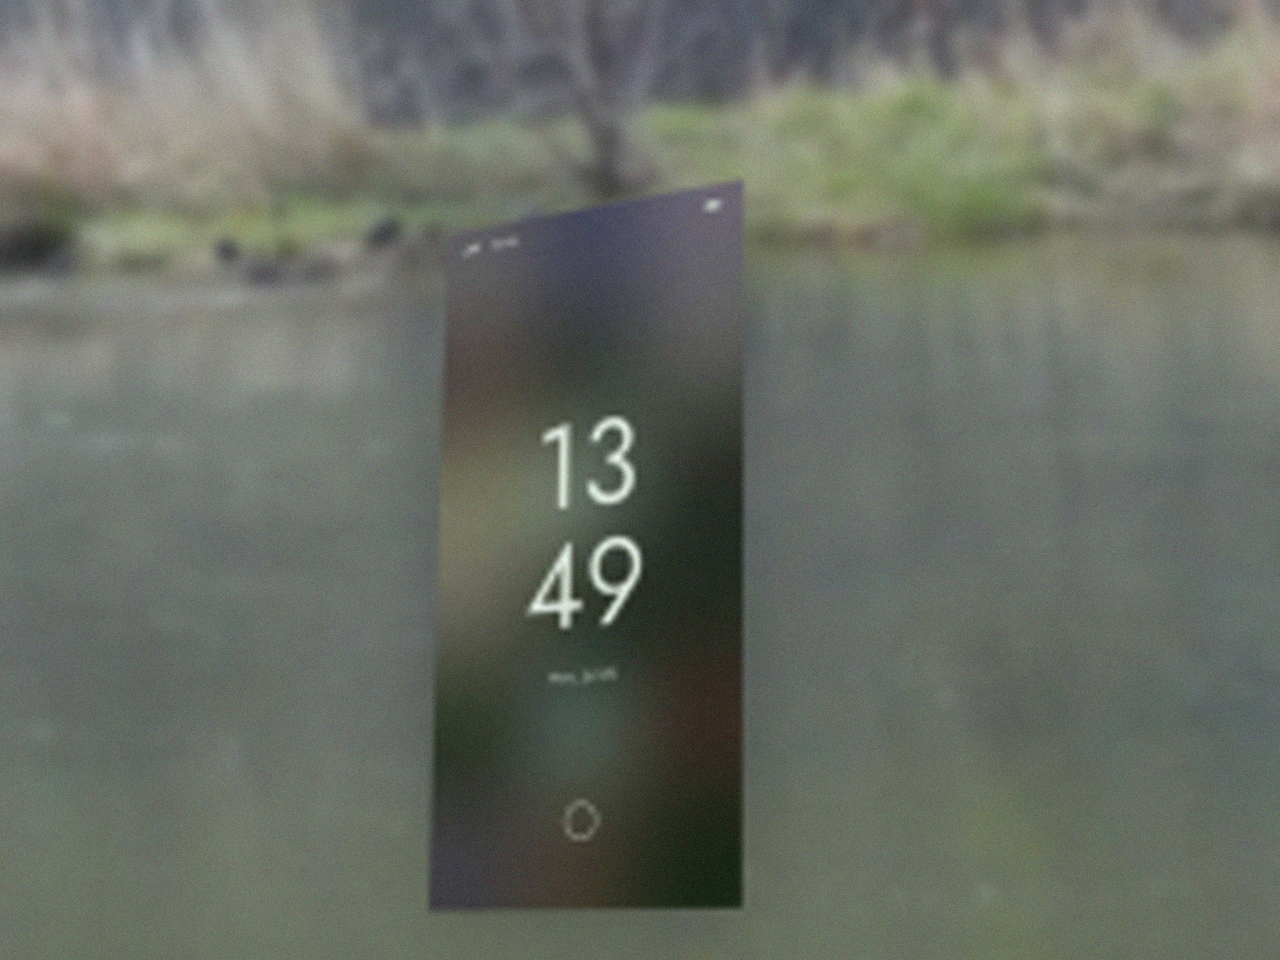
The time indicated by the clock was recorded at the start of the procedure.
13:49
